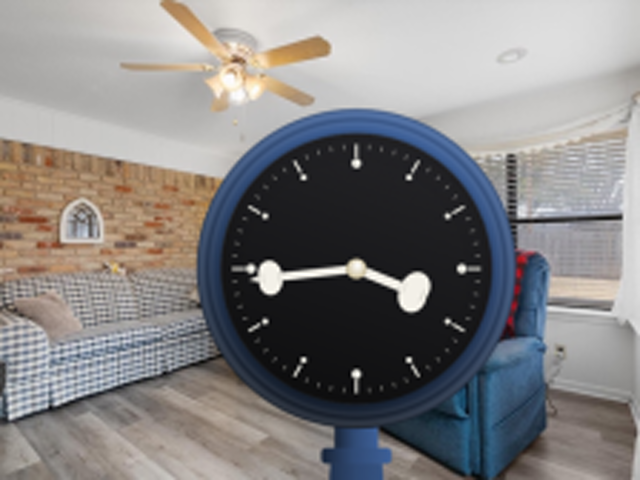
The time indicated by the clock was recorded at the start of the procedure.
3:44
